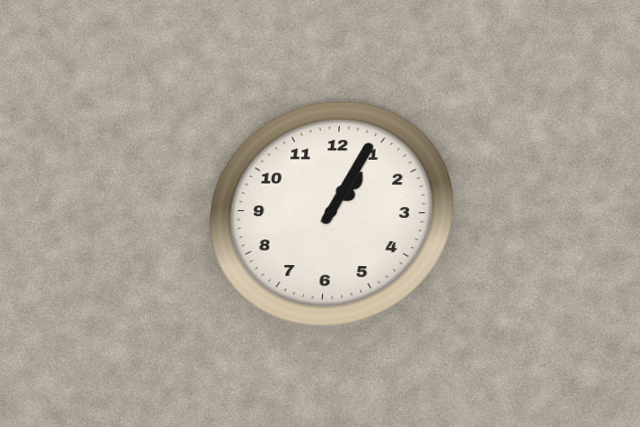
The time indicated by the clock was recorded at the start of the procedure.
1:04
